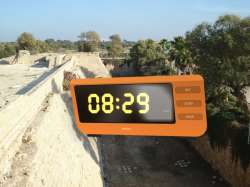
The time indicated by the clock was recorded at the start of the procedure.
8:29
